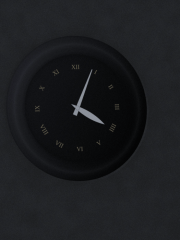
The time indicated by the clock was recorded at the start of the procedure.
4:04
